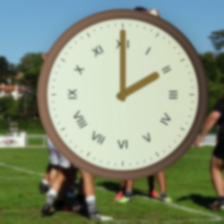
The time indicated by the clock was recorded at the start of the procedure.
2:00
